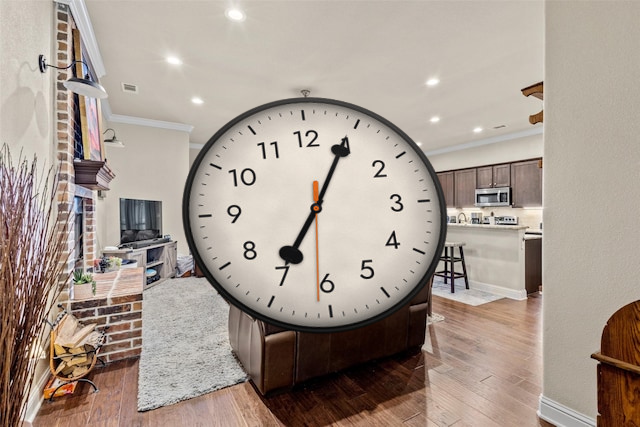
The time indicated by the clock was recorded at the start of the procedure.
7:04:31
